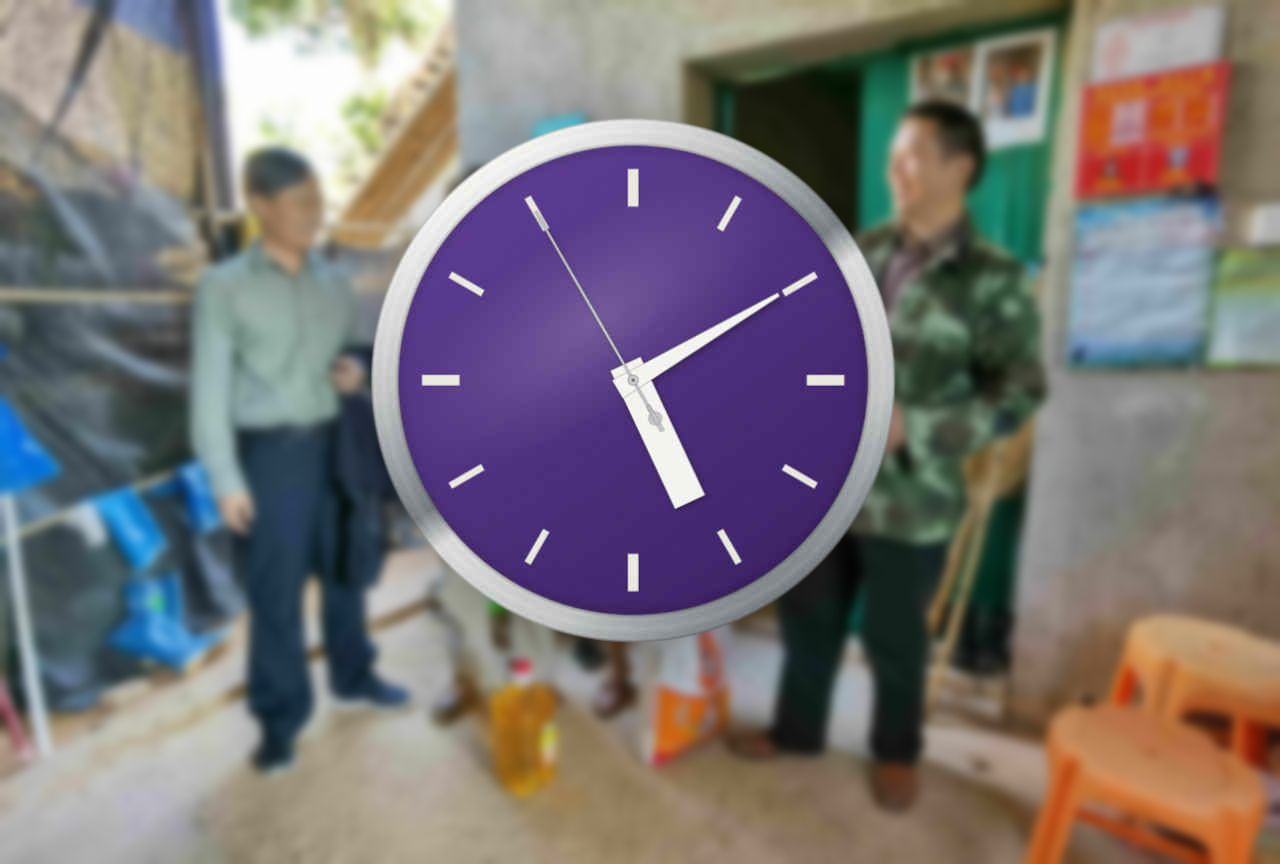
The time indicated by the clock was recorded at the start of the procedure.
5:09:55
